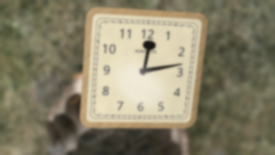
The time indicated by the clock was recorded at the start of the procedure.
12:13
